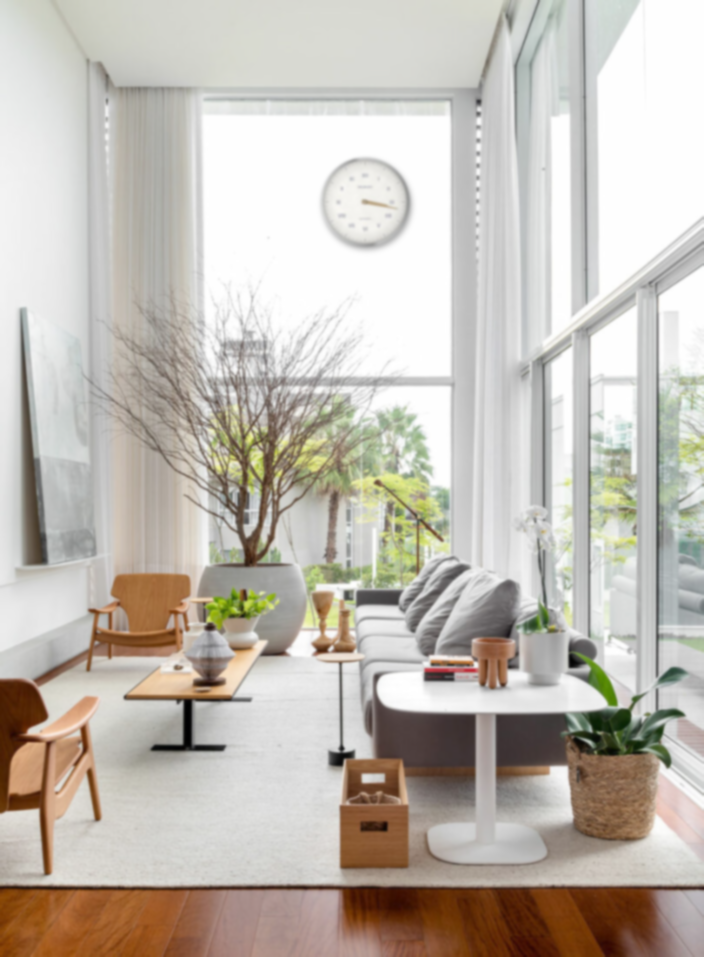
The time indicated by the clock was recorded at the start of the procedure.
3:17
